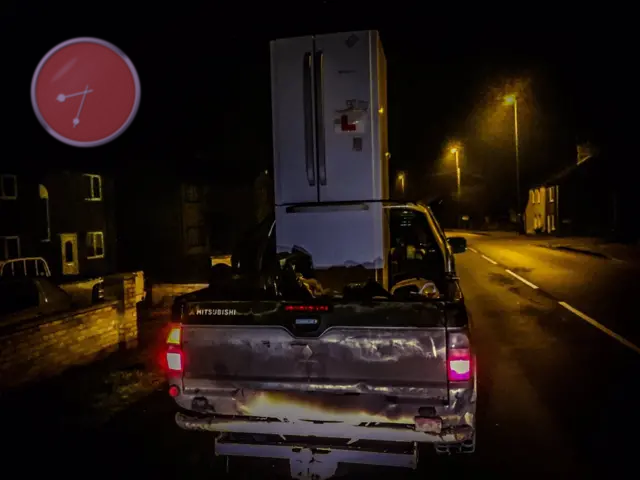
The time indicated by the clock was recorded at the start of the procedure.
8:33
